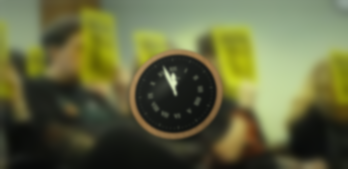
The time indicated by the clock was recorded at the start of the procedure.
11:57
